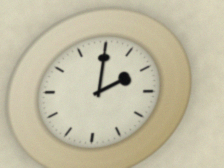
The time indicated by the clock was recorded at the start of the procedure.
2:00
